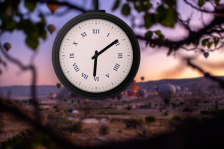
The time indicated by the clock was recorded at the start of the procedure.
6:09
